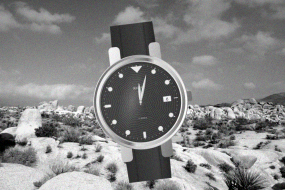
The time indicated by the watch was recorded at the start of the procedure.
12:03
